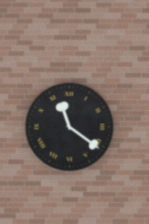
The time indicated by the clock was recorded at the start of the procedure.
11:21
